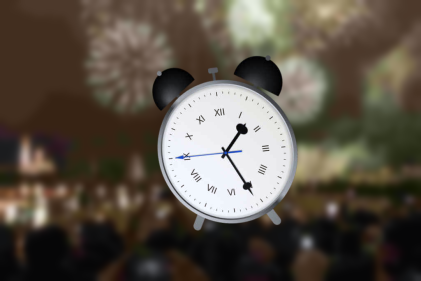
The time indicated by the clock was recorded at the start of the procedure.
1:25:45
